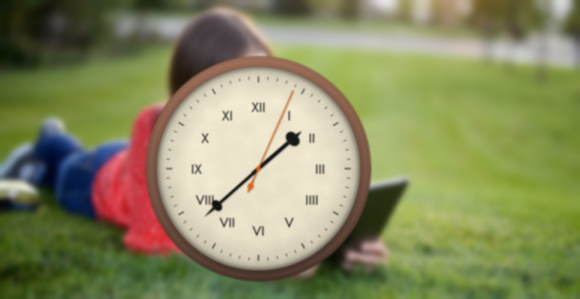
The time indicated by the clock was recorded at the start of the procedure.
1:38:04
